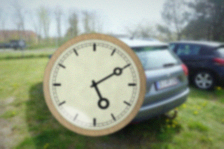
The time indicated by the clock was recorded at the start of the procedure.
5:10
